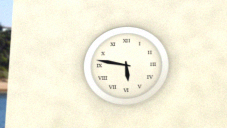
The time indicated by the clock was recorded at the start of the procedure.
5:47
